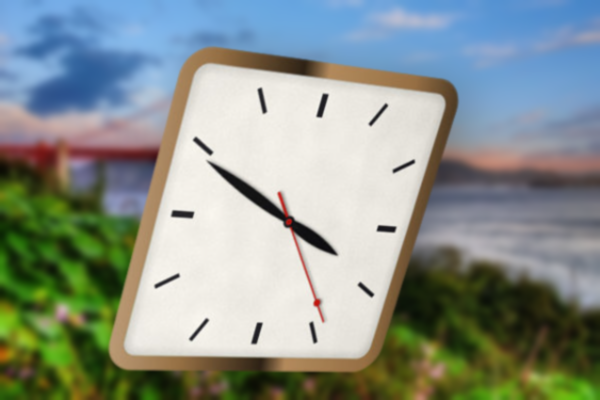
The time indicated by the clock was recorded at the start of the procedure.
3:49:24
